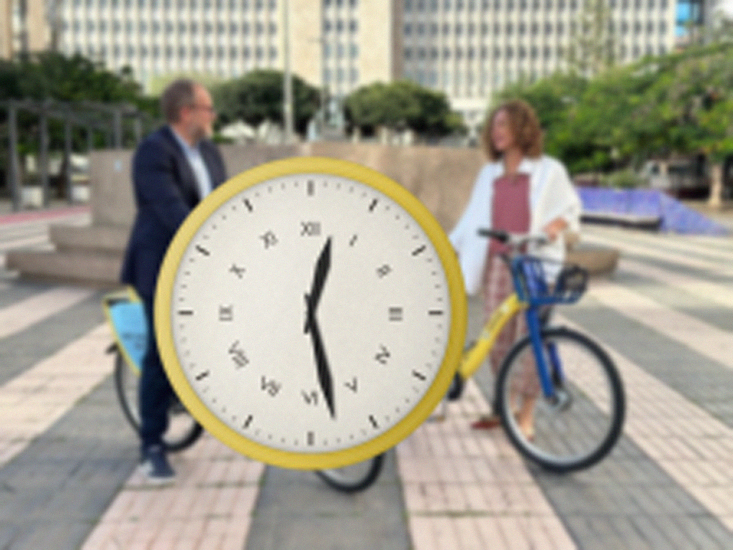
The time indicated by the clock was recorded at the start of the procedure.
12:28
